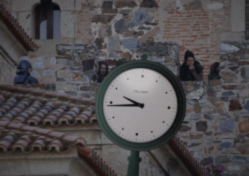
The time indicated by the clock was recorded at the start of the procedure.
9:44
